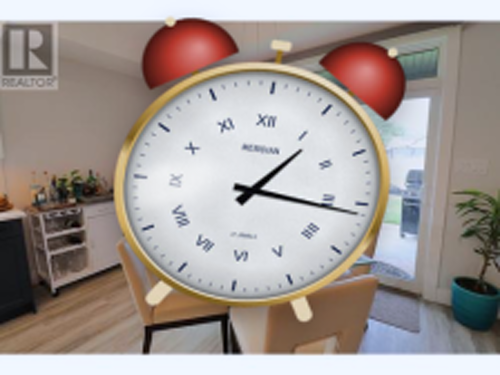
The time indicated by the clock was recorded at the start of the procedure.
1:16
